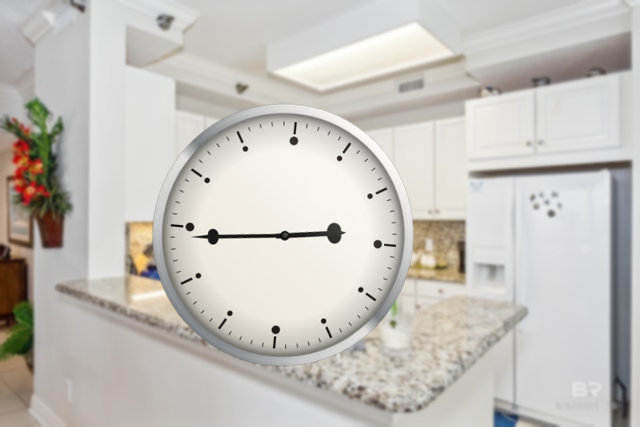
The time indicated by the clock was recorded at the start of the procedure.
2:44
